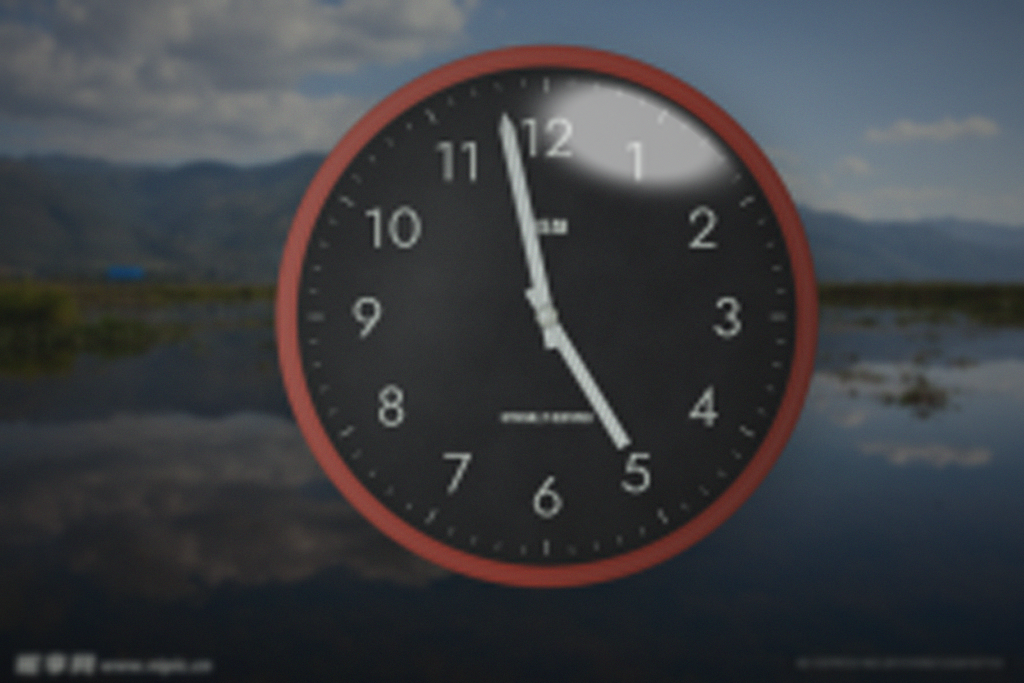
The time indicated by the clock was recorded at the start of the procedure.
4:58
